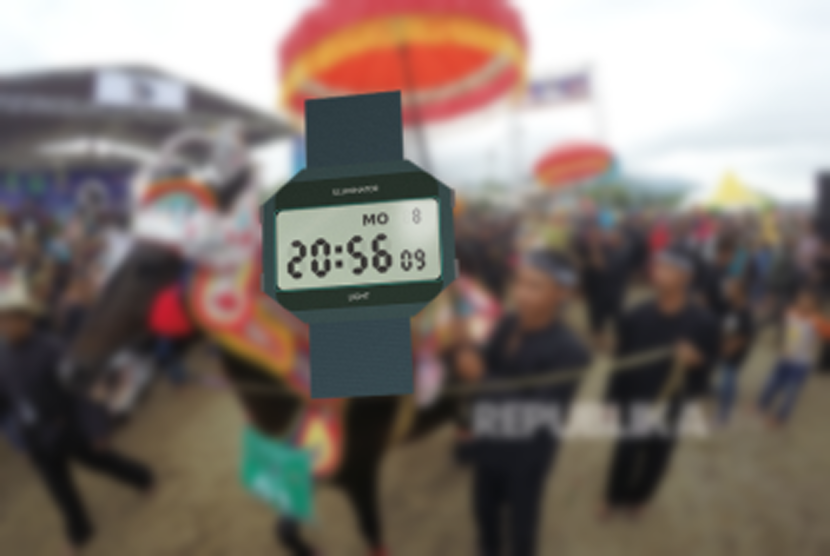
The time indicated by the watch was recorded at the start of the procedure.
20:56:09
